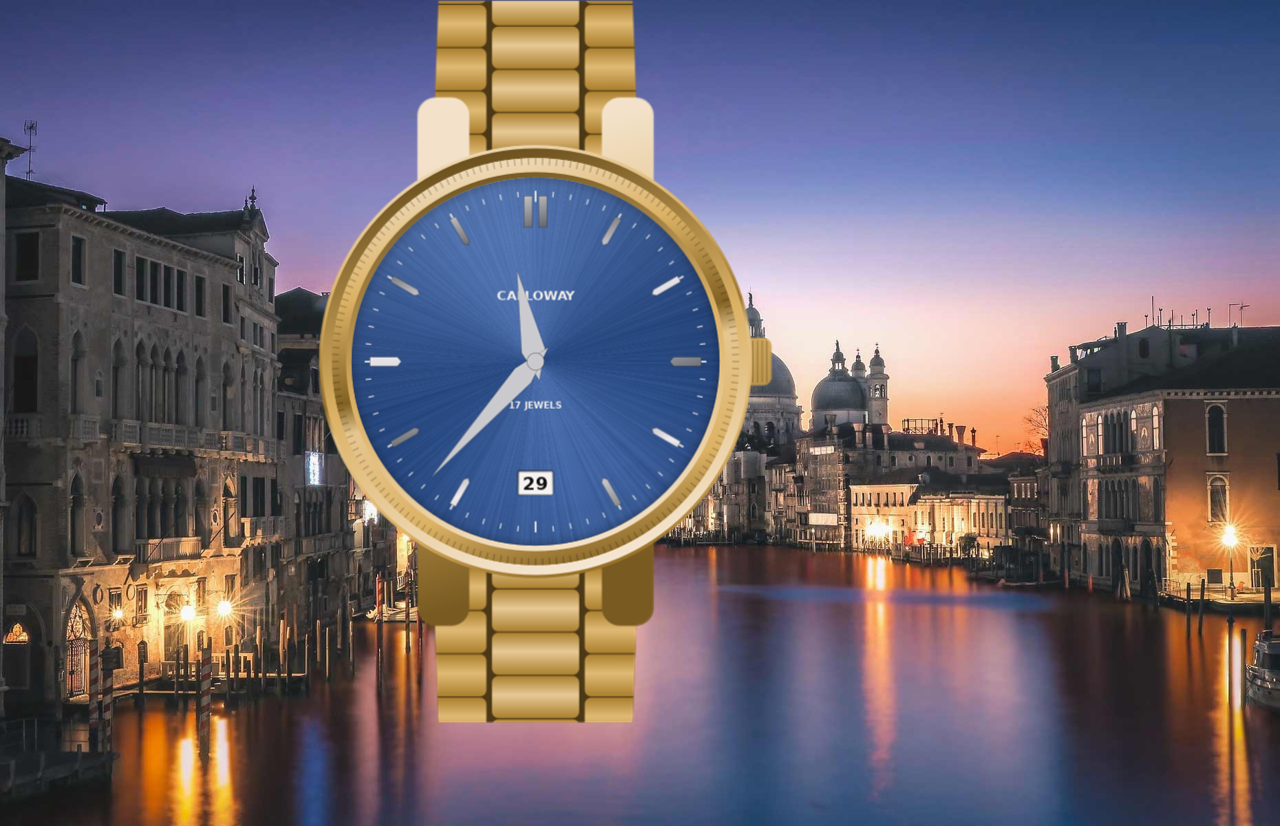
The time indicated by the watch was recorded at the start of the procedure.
11:37
